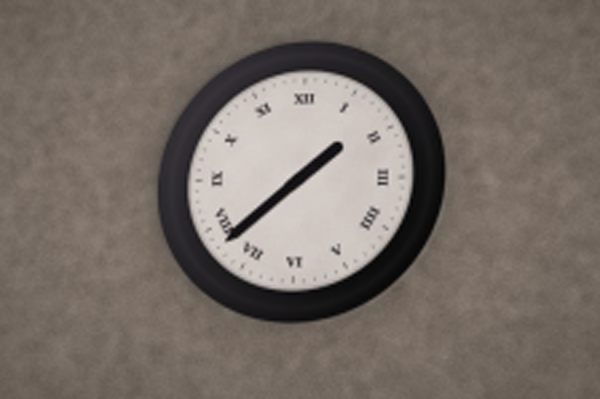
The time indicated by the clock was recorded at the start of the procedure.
1:38
